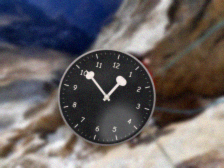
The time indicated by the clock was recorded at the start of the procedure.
12:51
